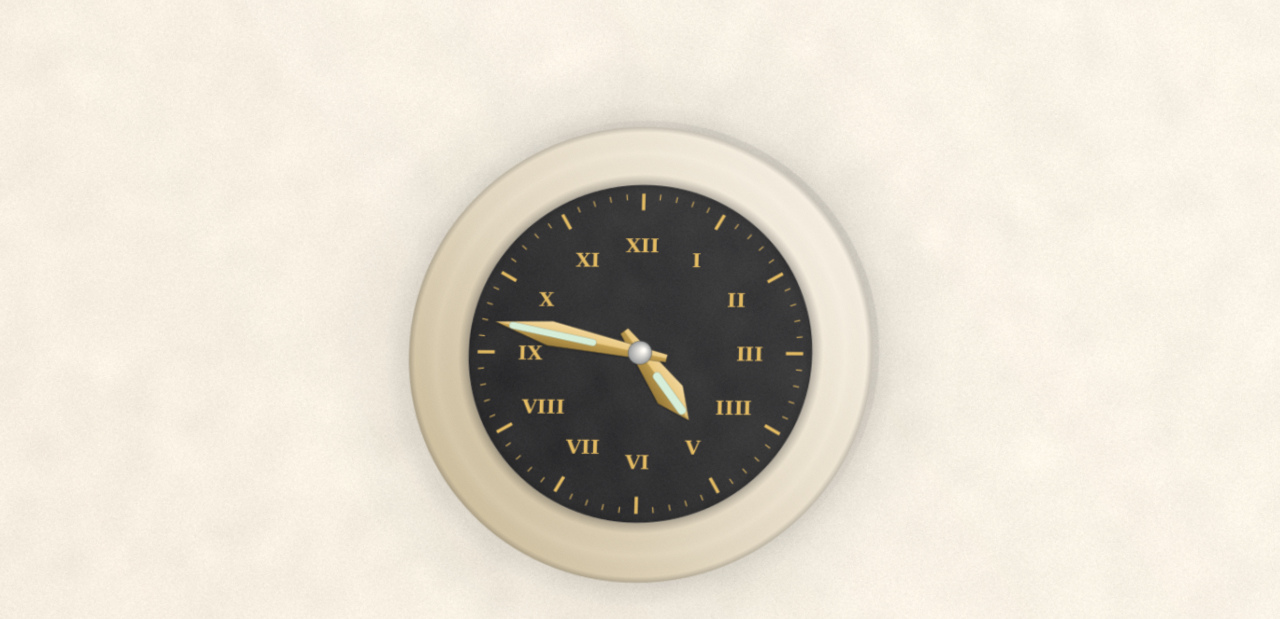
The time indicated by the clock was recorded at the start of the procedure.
4:47
